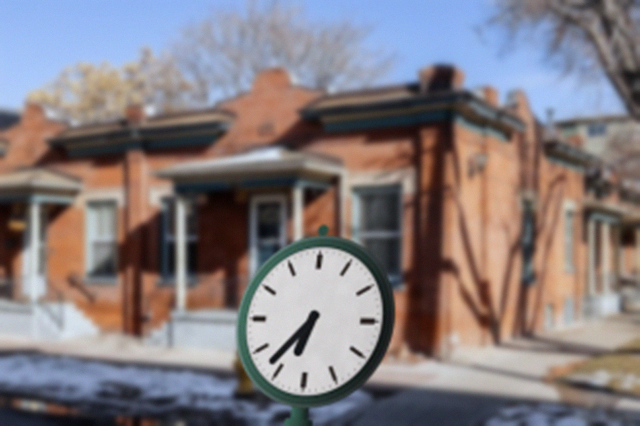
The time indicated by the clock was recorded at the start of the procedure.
6:37
